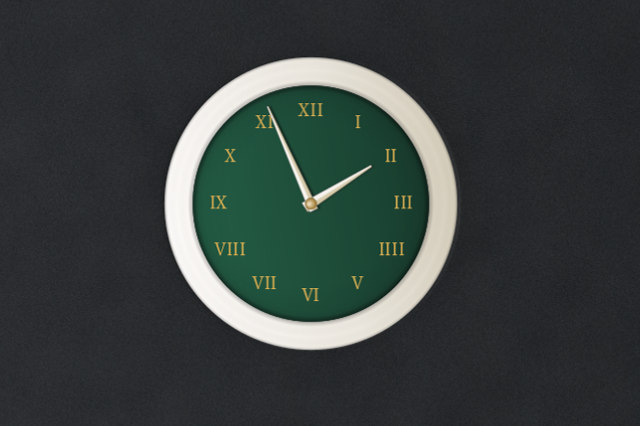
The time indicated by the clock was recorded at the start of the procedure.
1:56
